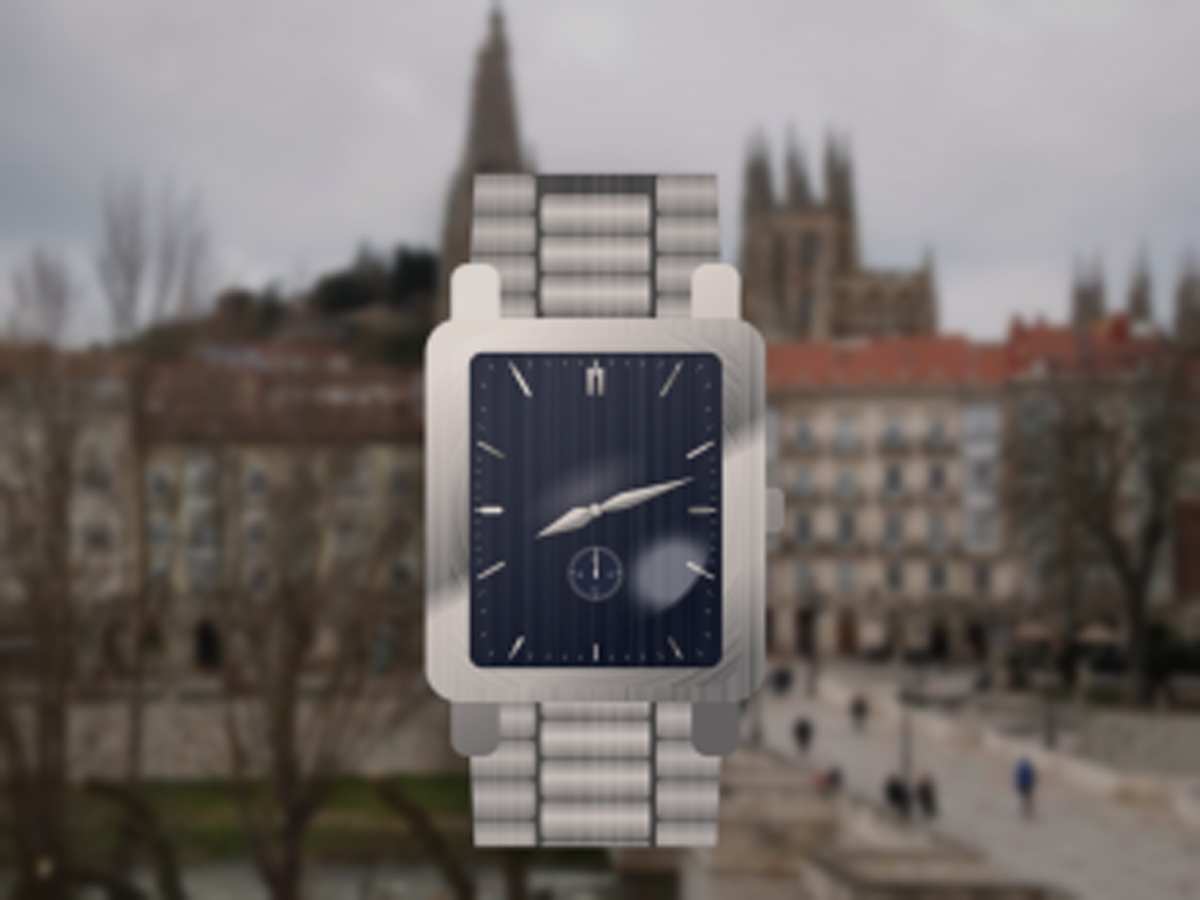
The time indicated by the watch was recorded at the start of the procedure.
8:12
